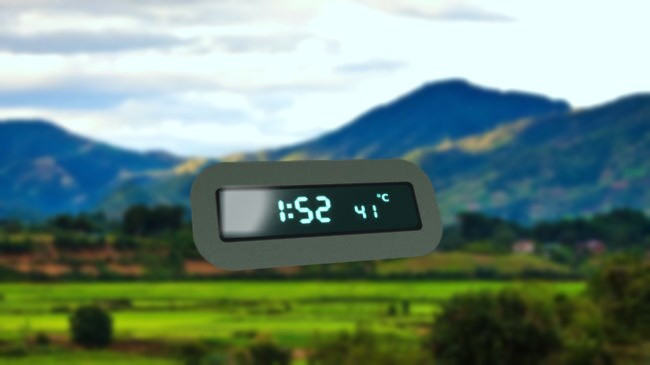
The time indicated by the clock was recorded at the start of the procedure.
1:52
